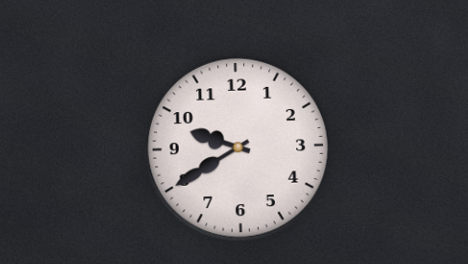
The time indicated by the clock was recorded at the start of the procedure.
9:40
